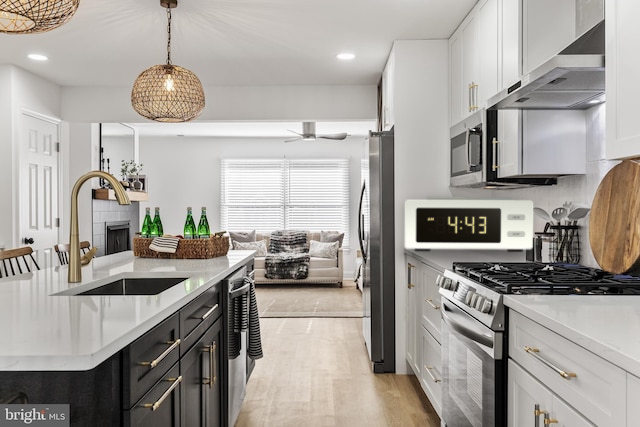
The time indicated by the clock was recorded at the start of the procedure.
4:43
